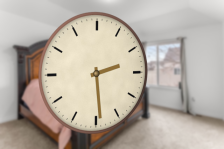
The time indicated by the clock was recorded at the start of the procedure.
2:29
